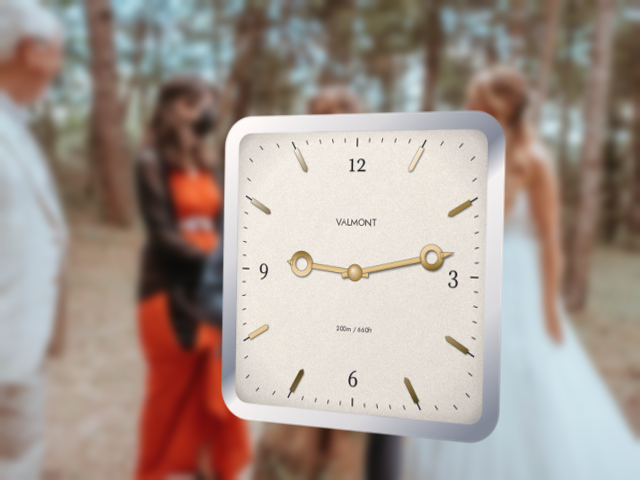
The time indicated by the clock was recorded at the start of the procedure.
9:13
